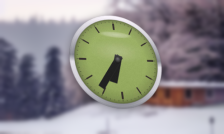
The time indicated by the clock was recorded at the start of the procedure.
6:36
